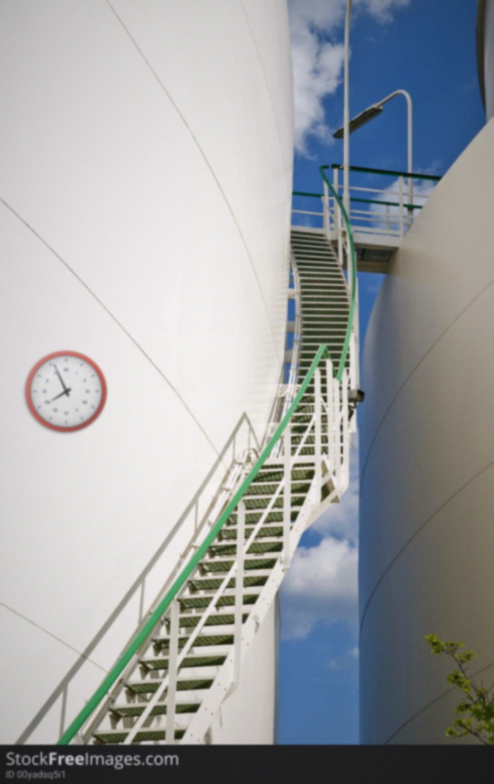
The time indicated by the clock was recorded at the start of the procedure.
7:56
